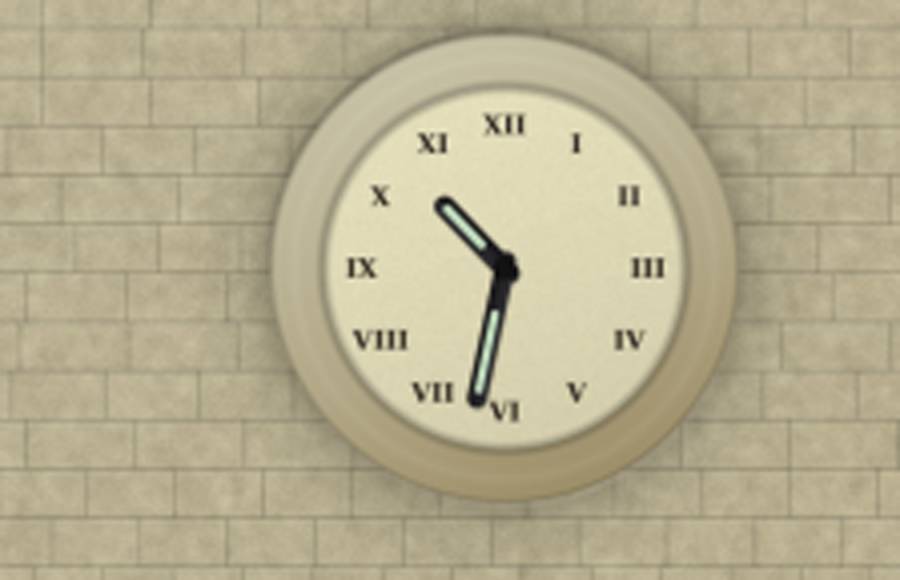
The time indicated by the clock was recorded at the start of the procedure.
10:32
